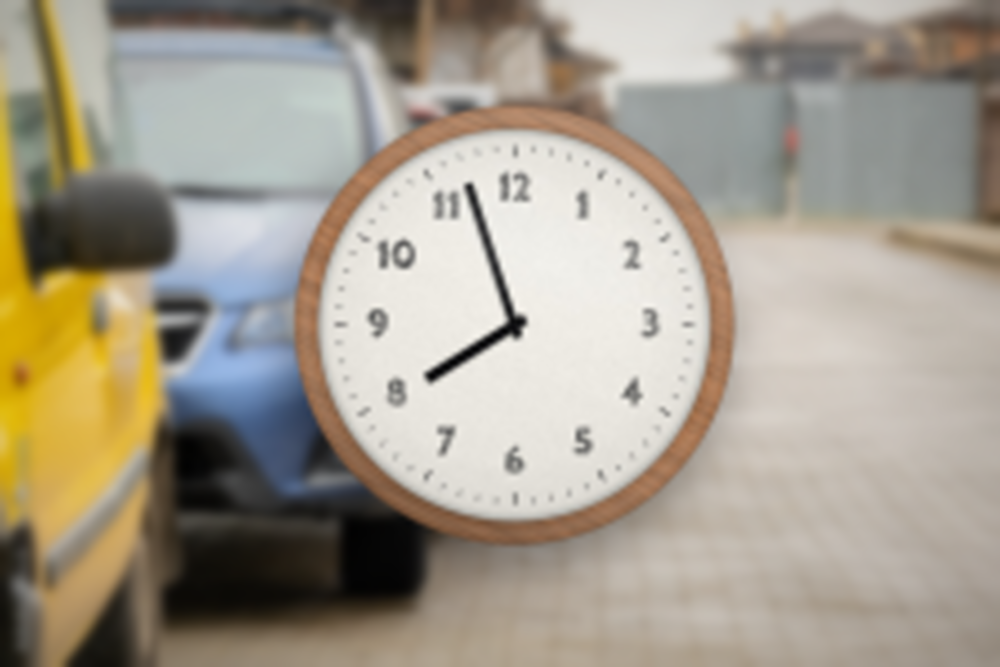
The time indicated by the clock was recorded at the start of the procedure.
7:57
